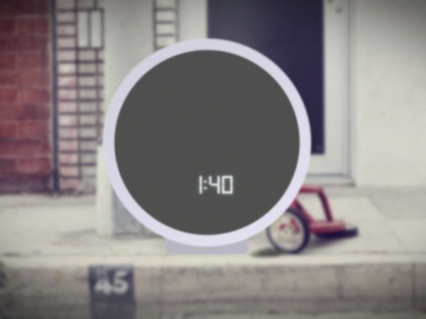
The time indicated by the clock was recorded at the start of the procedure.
1:40
